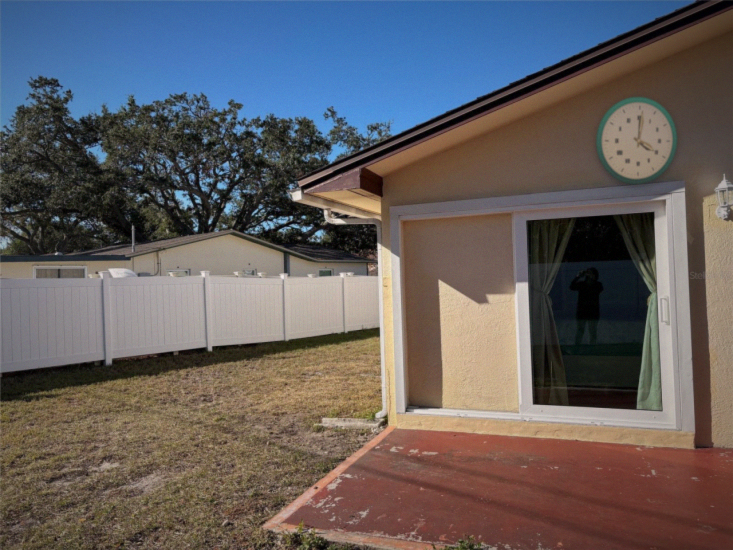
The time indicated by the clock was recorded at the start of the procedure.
4:01
